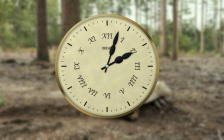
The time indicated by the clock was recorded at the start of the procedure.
2:03
